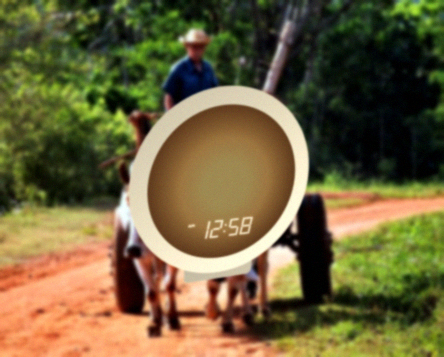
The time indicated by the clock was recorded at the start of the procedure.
12:58
